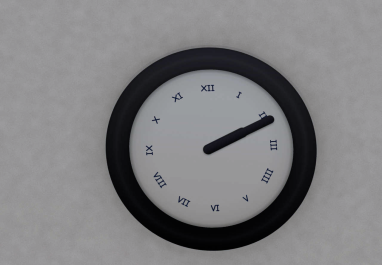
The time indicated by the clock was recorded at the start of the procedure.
2:11
